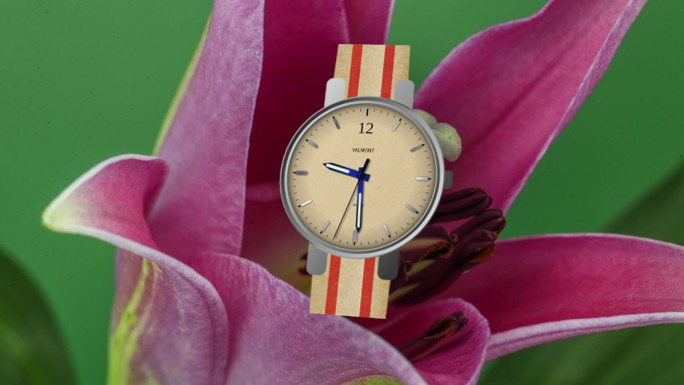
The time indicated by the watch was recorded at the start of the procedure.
9:29:33
